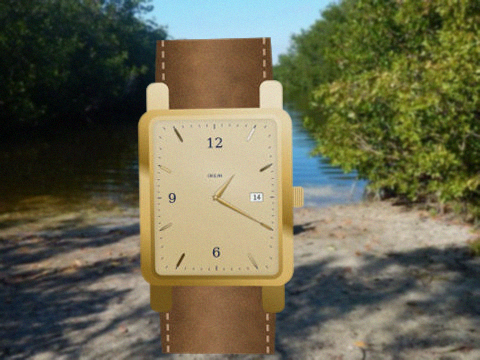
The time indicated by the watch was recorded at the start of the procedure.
1:20
